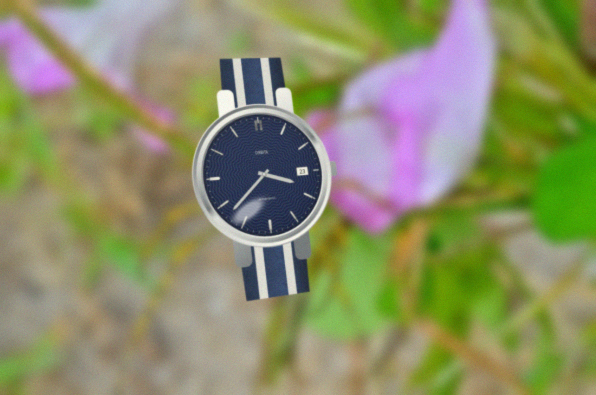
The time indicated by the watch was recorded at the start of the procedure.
3:38
